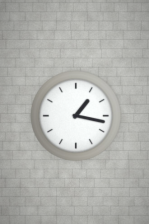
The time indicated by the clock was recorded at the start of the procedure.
1:17
